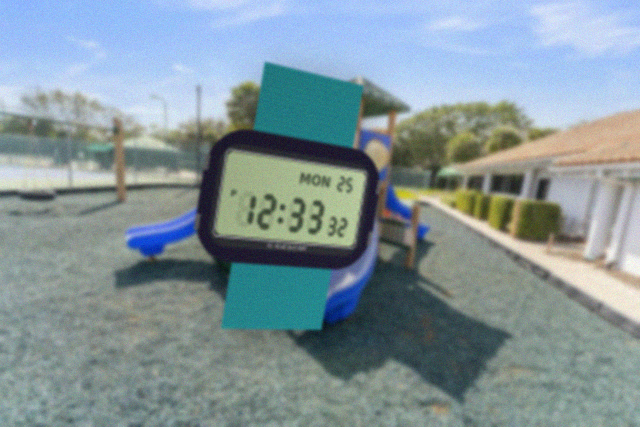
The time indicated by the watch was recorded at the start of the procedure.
12:33:32
